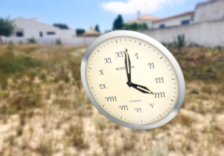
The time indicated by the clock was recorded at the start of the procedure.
4:02
